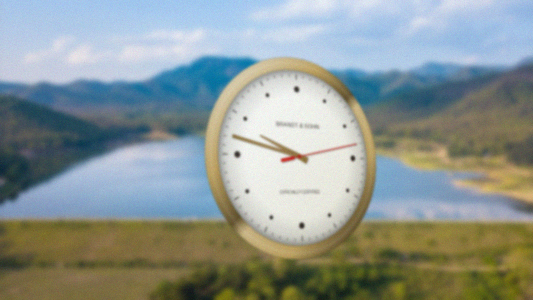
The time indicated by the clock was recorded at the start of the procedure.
9:47:13
